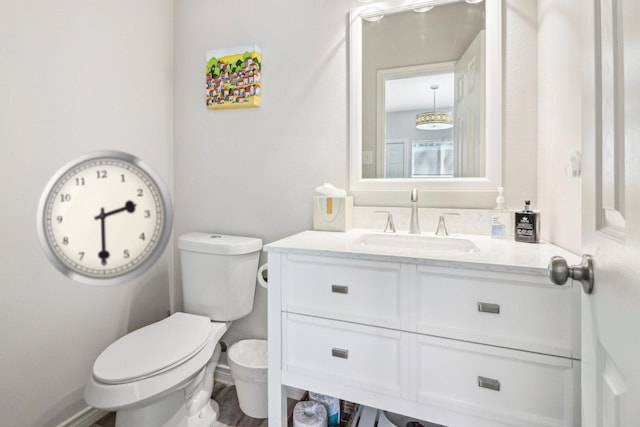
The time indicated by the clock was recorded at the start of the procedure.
2:30
